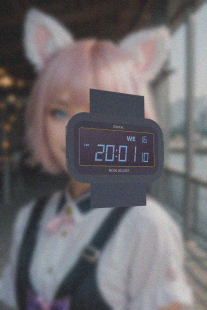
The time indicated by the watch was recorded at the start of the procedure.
20:01:10
